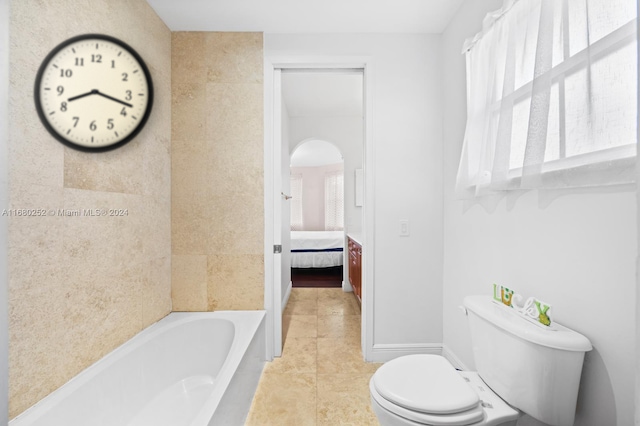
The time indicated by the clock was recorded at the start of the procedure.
8:18
